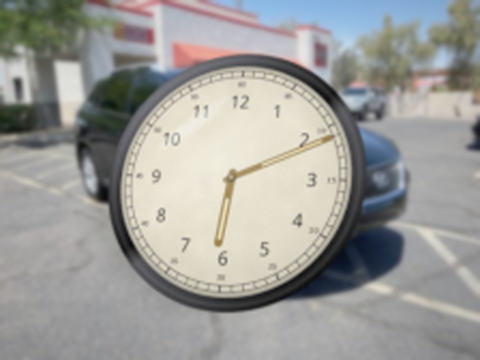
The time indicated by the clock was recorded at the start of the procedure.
6:11
